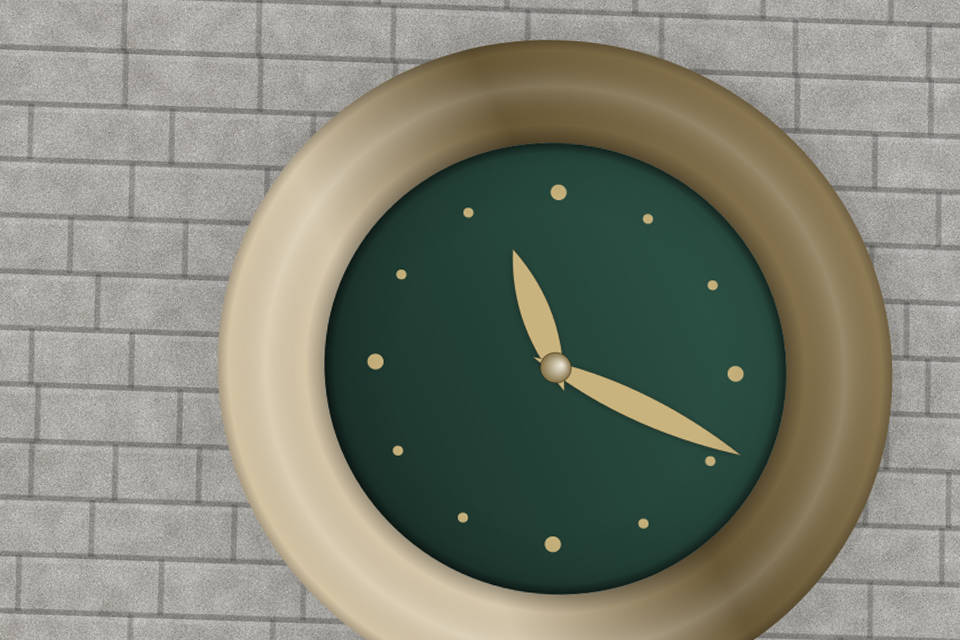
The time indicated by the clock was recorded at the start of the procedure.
11:19
